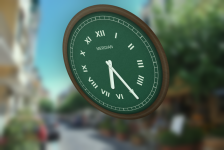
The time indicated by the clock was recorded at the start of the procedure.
6:25
